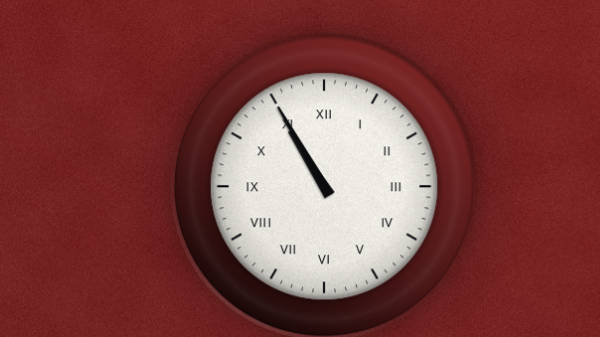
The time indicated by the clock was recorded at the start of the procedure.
10:55
